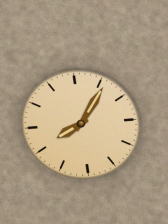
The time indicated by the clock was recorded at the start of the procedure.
8:06
